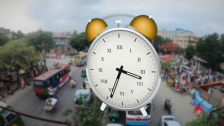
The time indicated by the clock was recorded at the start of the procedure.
3:34
